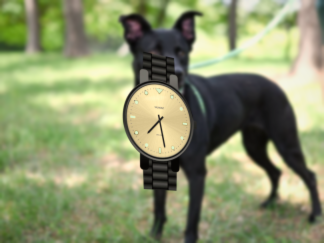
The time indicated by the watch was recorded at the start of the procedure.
7:28
